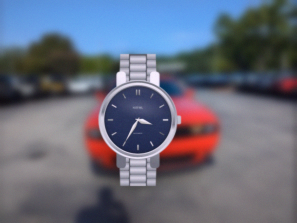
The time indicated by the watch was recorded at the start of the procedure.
3:35
